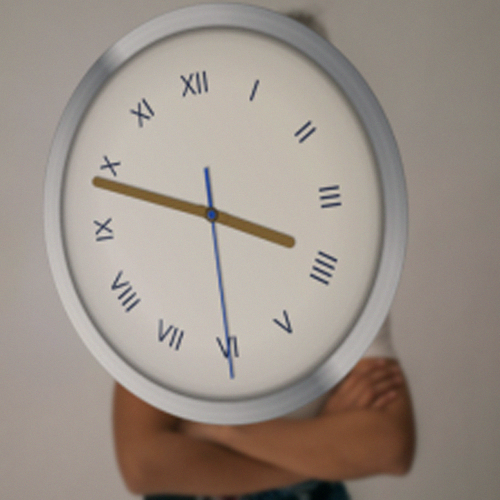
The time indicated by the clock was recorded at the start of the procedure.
3:48:30
